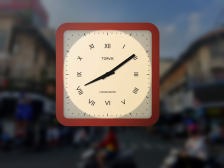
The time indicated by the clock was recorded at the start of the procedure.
8:09
